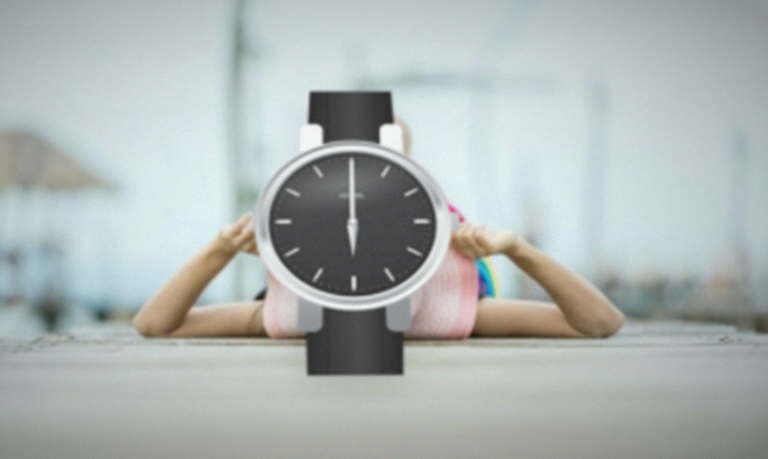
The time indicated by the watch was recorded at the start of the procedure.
6:00
